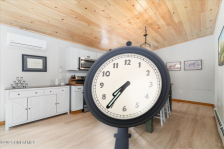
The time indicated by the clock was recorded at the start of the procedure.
7:36
